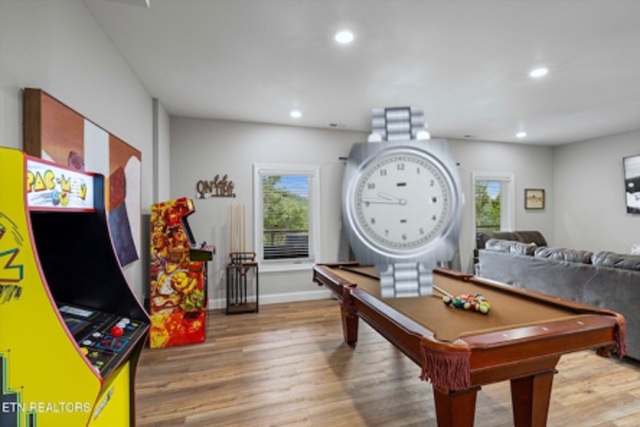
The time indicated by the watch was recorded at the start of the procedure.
9:46
